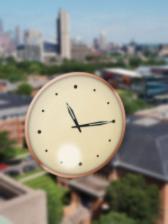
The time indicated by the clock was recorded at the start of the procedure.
11:15
